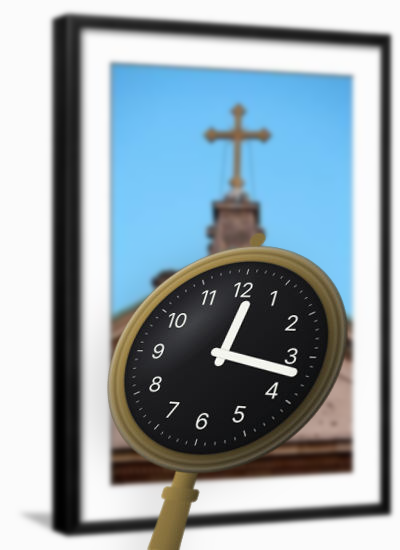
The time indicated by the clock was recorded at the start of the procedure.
12:17
